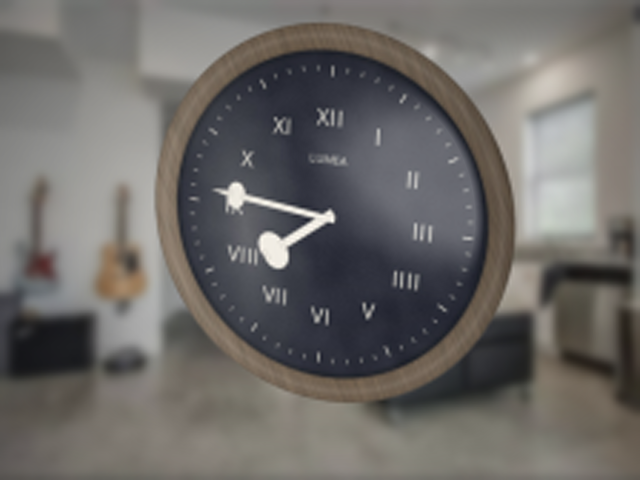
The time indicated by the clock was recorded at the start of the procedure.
7:46
